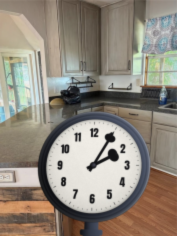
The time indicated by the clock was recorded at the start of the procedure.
2:05
